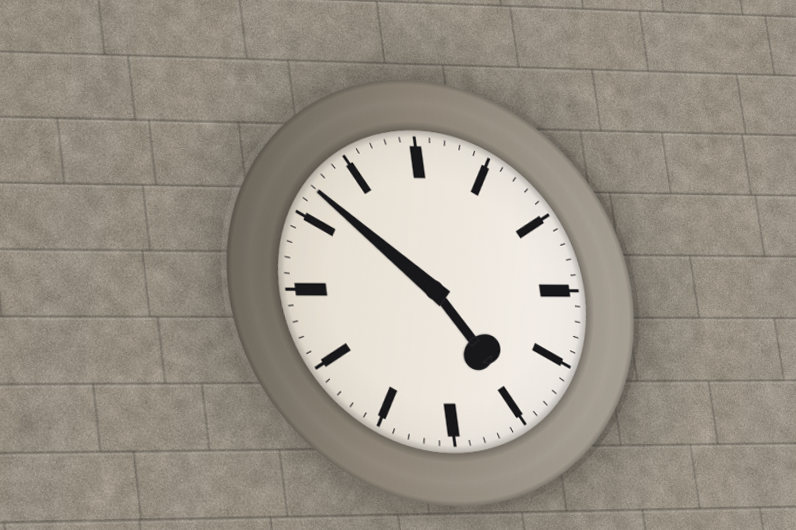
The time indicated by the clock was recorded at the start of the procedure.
4:52
